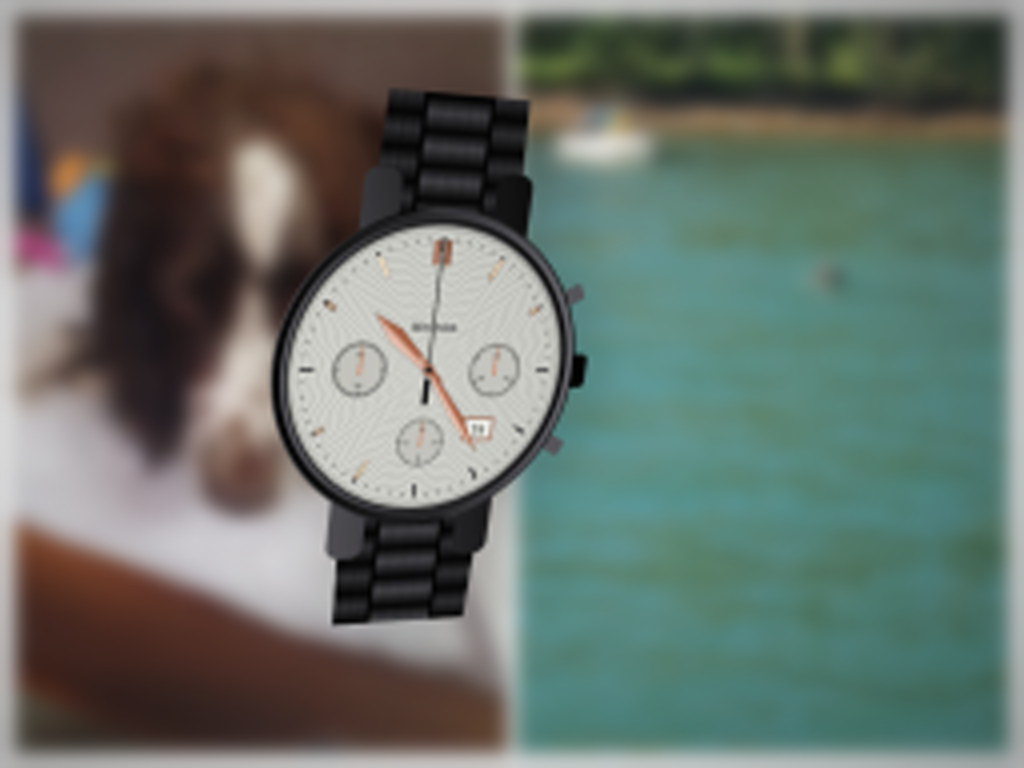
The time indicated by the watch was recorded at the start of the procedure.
10:24
